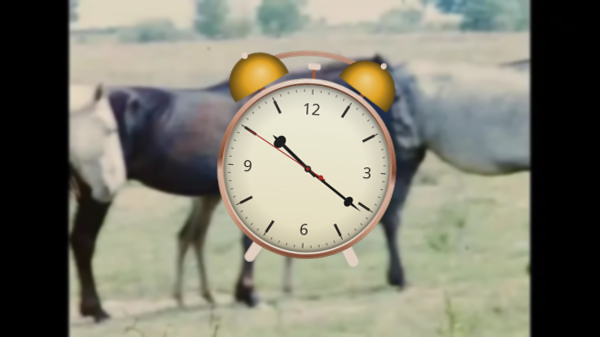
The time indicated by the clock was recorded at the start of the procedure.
10:20:50
